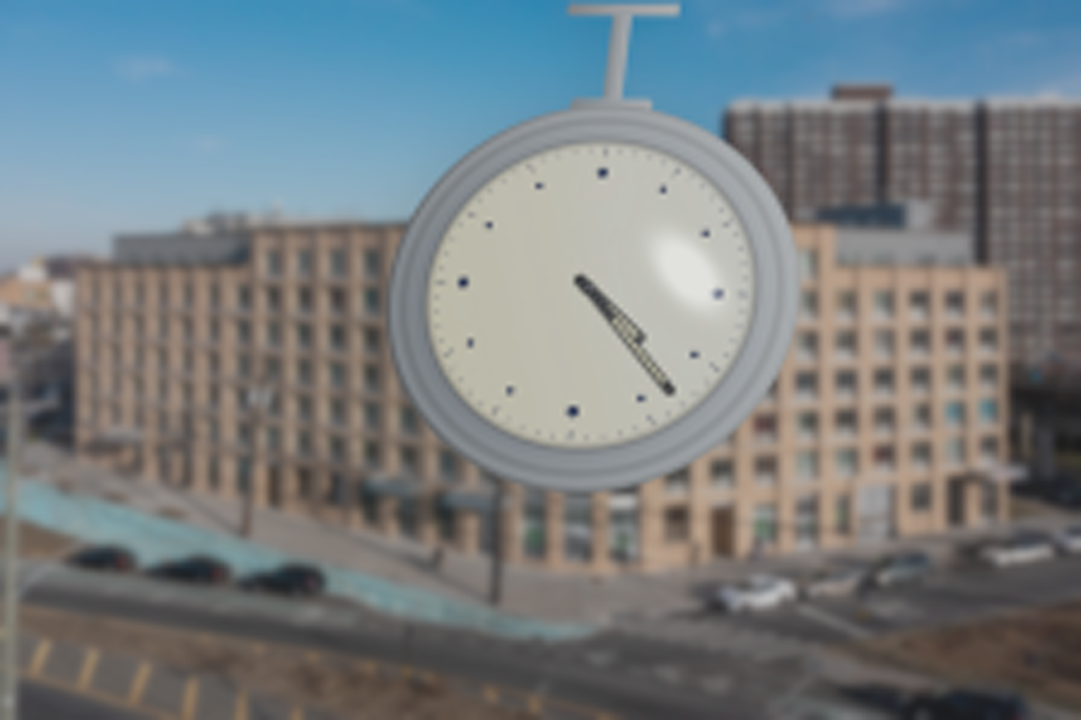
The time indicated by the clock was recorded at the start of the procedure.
4:23
